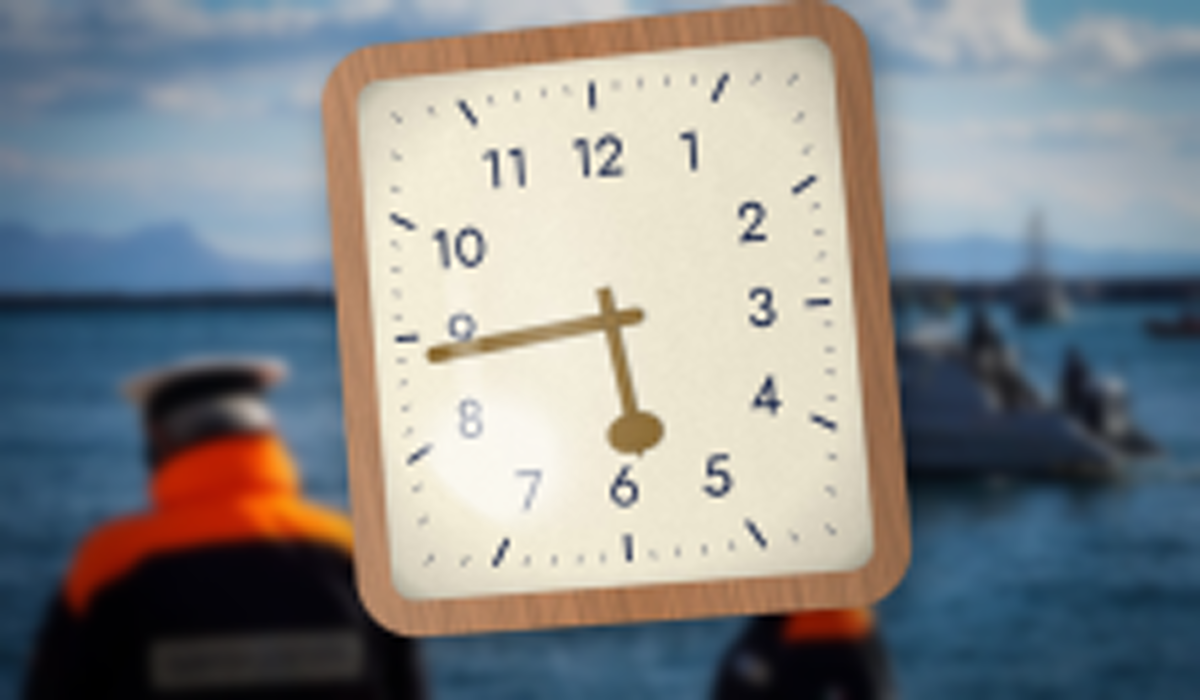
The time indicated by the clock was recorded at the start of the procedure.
5:44
